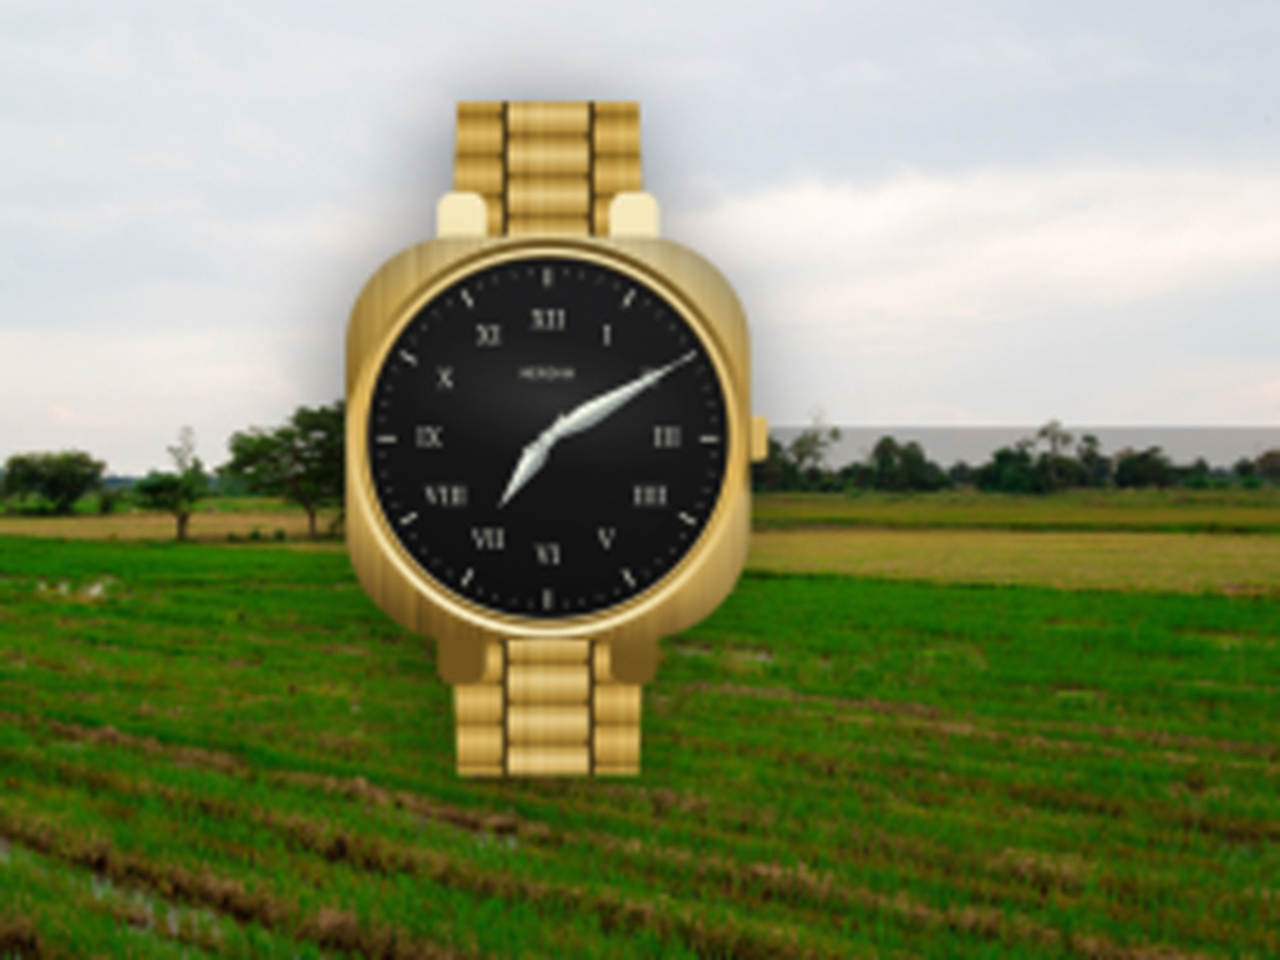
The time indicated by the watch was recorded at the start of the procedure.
7:10
